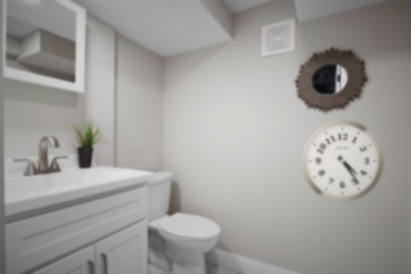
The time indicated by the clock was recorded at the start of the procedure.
4:24
